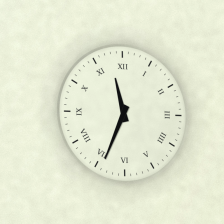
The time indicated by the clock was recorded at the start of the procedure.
11:34
